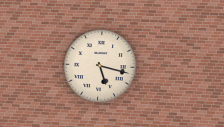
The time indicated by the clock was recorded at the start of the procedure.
5:17
